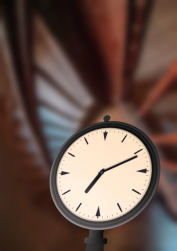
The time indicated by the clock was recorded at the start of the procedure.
7:11
